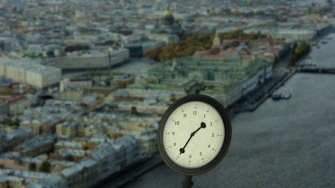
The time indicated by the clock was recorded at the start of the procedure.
1:35
